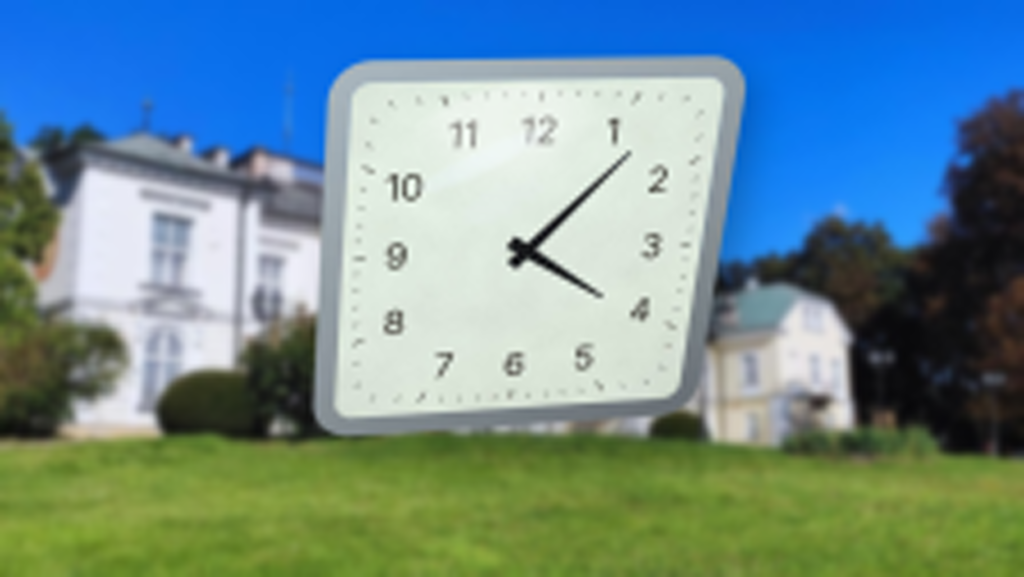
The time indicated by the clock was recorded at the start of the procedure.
4:07
